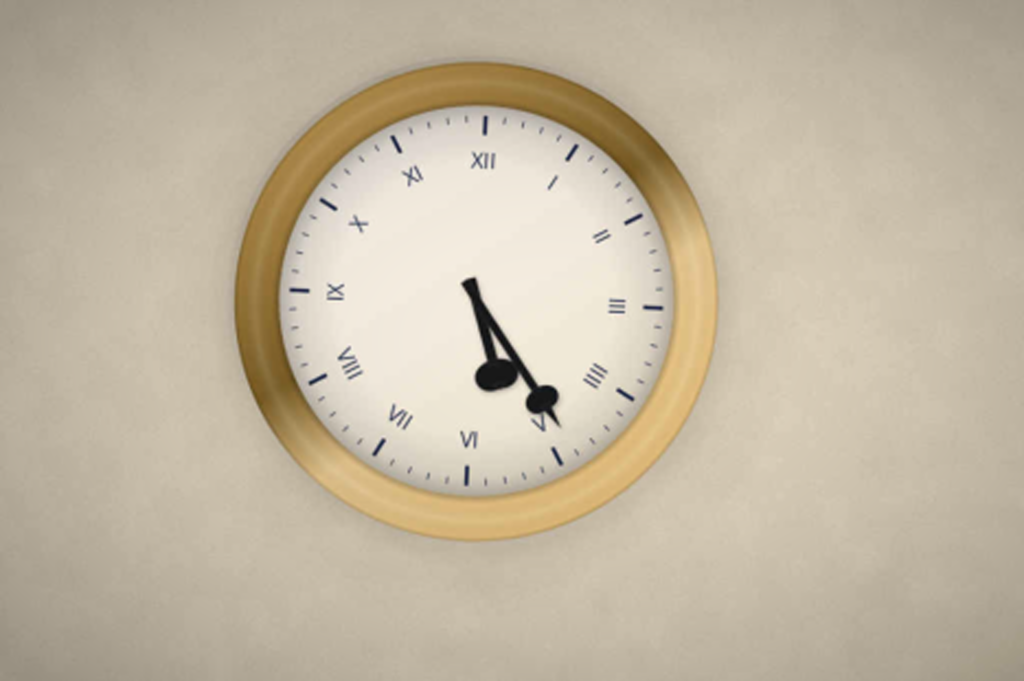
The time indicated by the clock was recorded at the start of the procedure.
5:24
